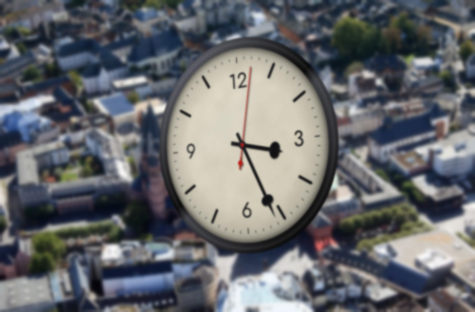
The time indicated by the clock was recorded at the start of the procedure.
3:26:02
